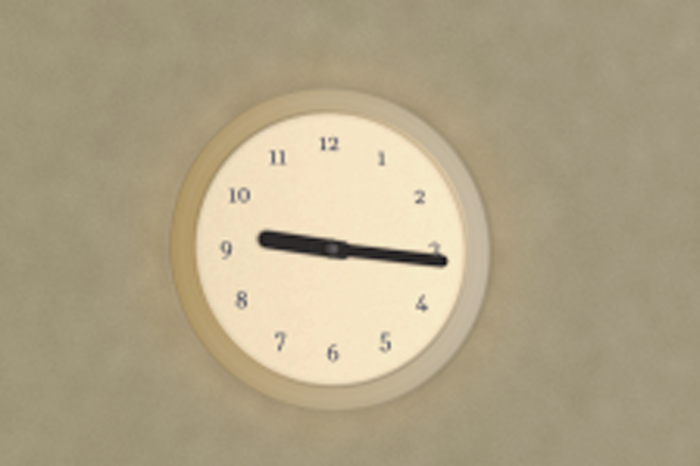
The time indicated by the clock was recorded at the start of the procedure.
9:16
